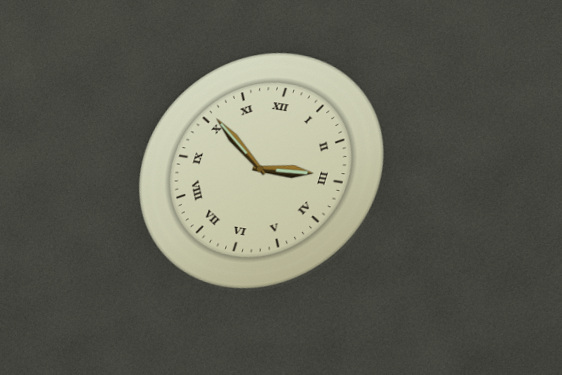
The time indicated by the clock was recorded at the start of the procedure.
2:51
